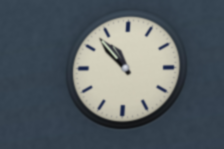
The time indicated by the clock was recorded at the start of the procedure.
10:53
